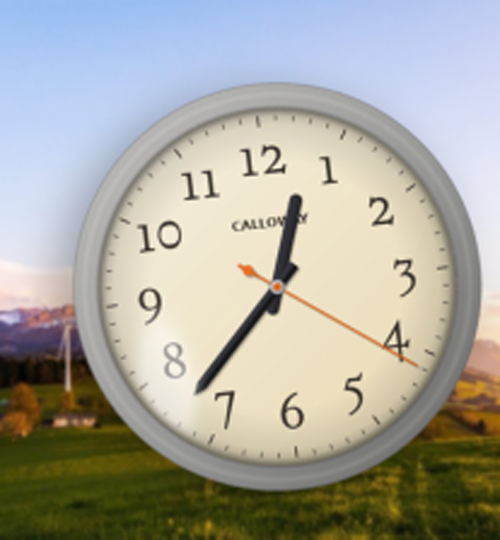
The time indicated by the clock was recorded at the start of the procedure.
12:37:21
